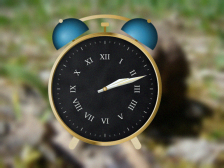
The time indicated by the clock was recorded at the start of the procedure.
2:12
